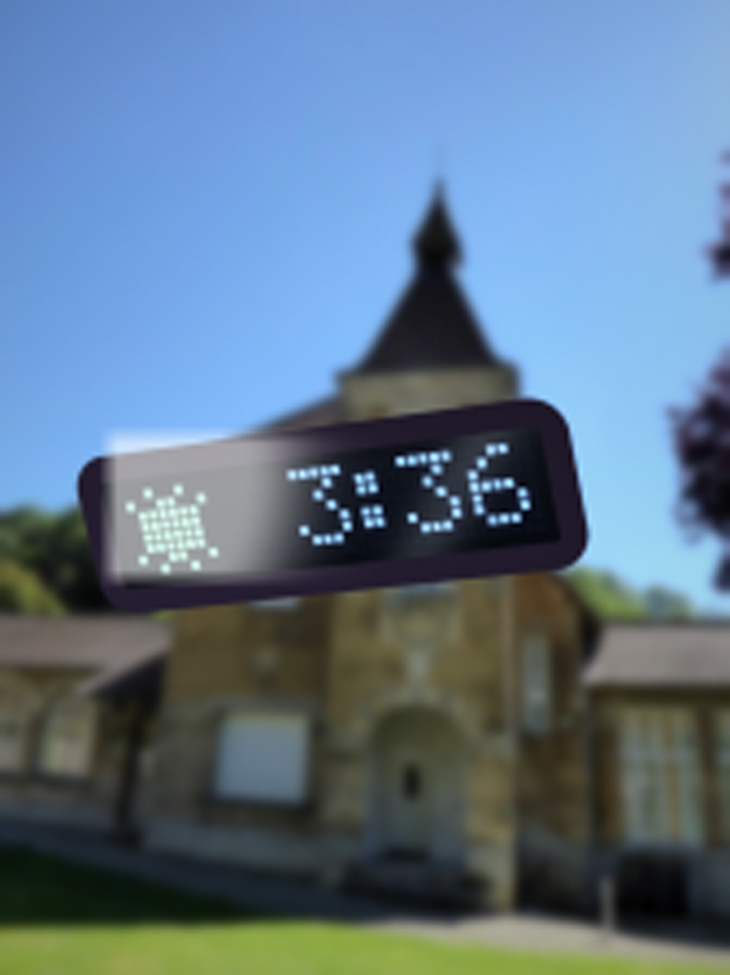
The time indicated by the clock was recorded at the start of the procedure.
3:36
